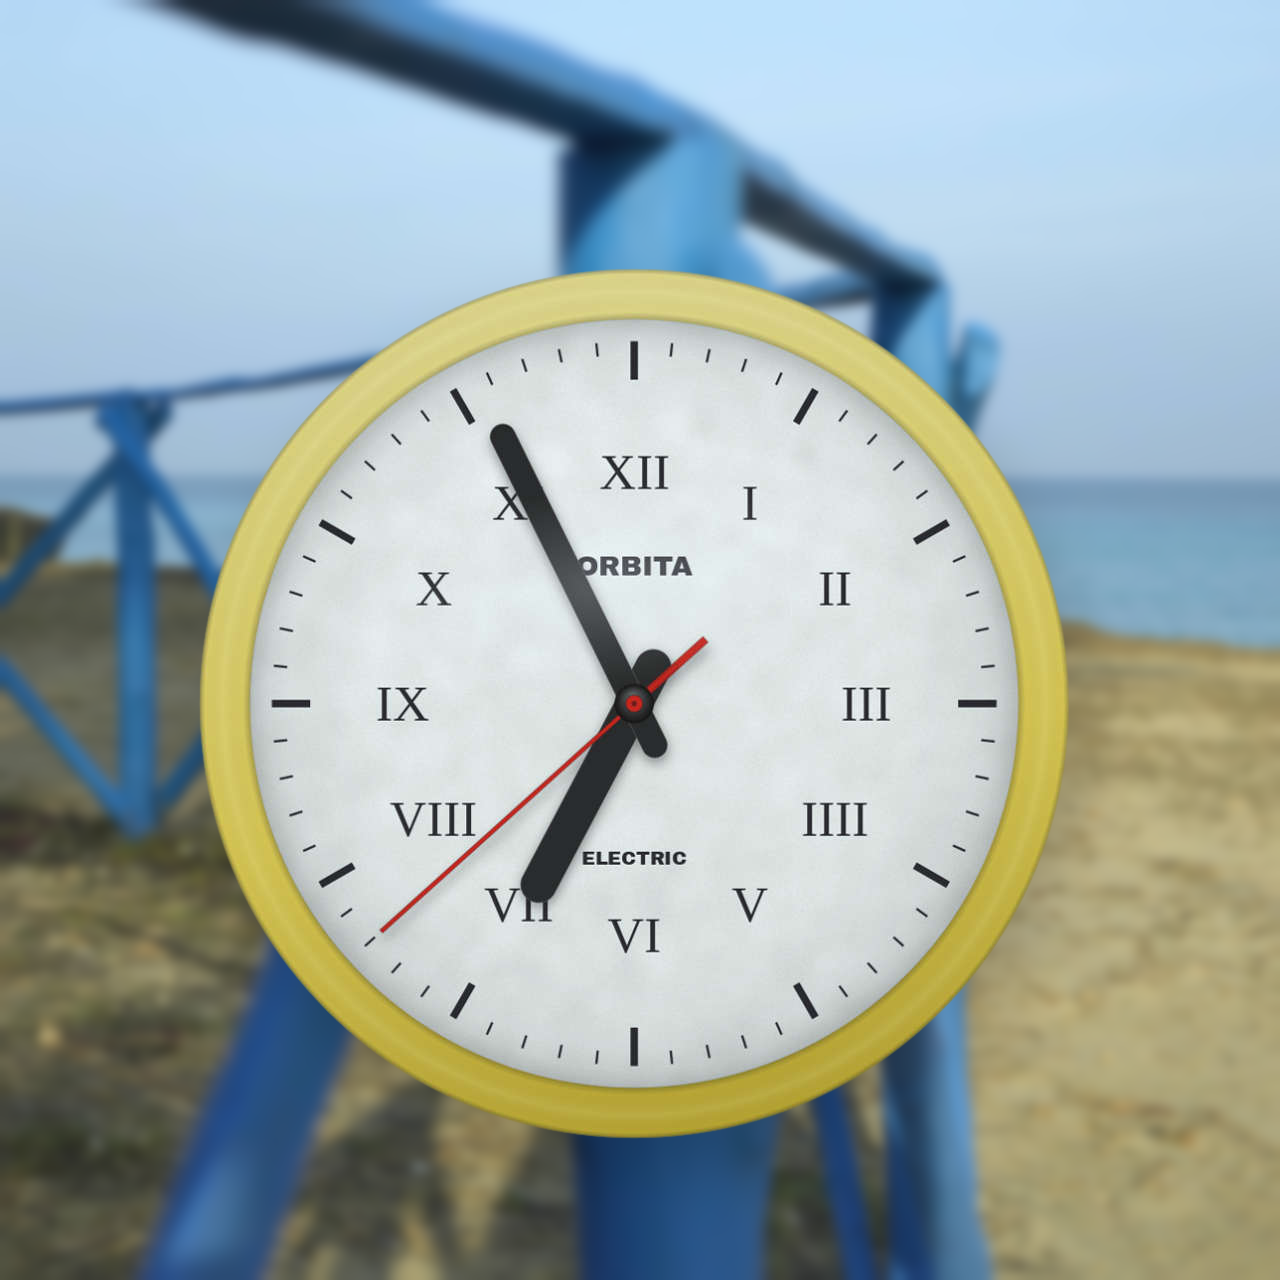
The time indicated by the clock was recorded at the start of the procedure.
6:55:38
